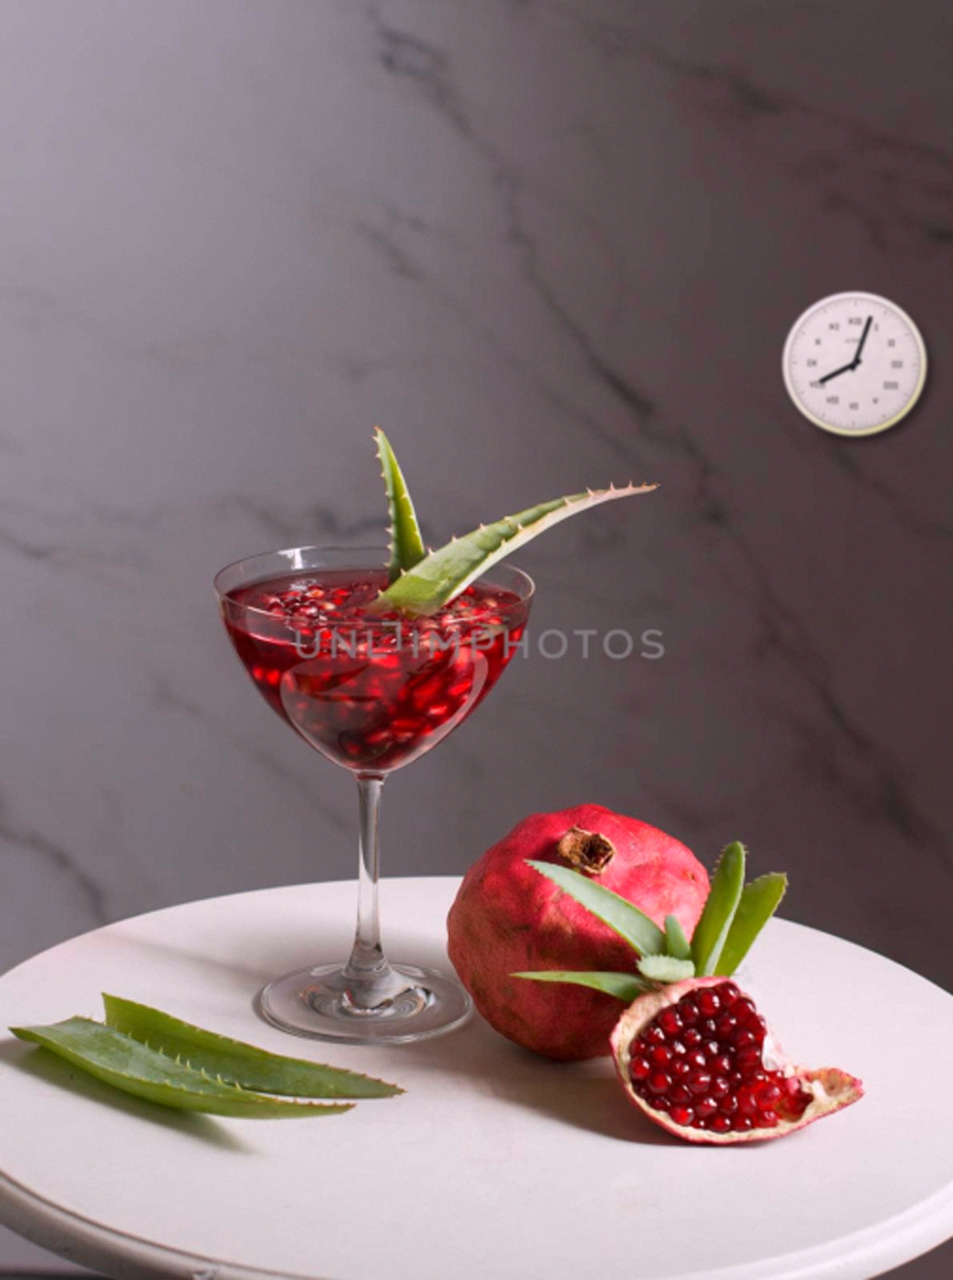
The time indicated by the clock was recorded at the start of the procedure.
8:03
